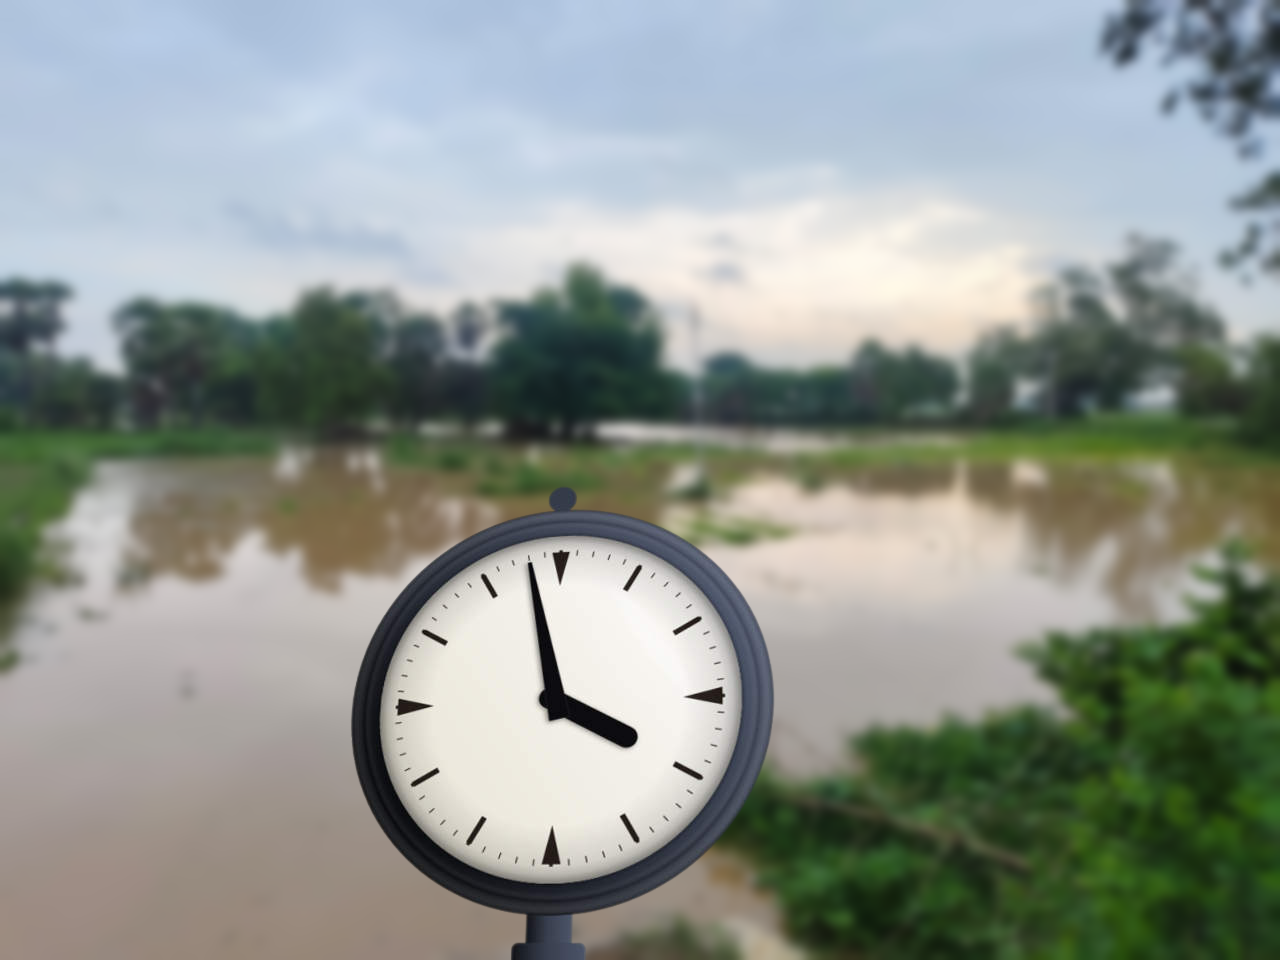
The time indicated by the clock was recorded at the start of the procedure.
3:58
